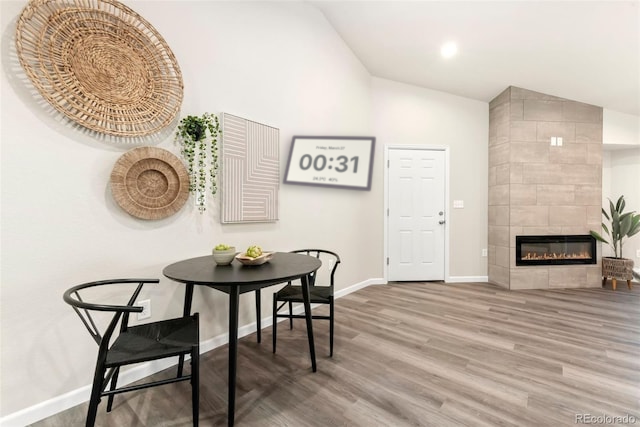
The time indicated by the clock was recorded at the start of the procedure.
0:31
